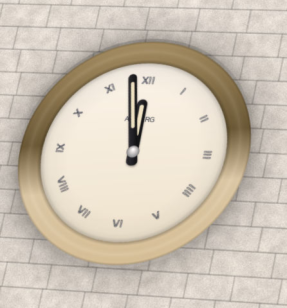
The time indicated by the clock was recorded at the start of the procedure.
11:58
